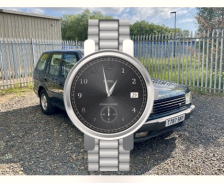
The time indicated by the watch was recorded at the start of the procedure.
12:58
